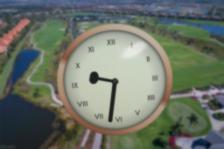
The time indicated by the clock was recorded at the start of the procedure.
9:32
